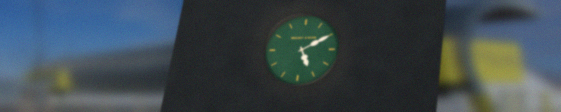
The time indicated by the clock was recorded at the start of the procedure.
5:10
